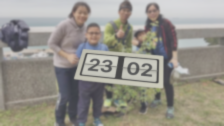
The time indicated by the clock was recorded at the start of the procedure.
23:02
